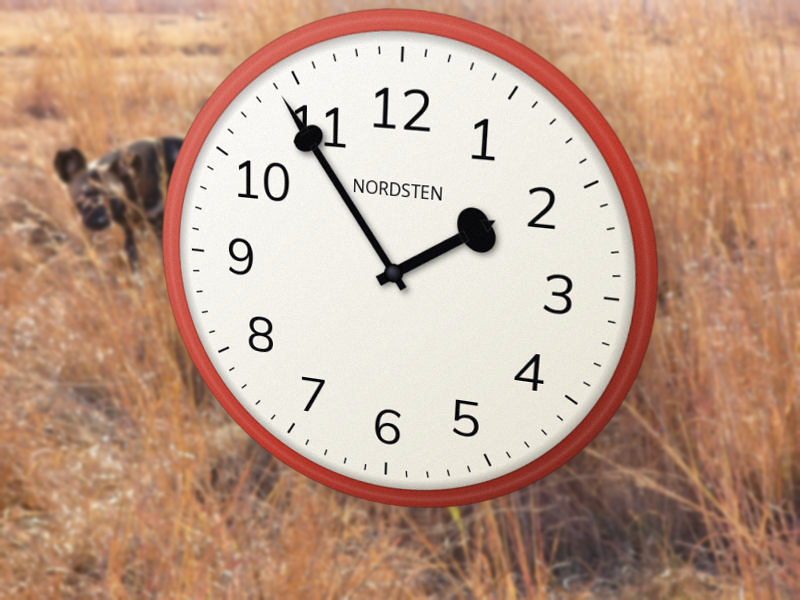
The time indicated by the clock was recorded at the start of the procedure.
1:54
